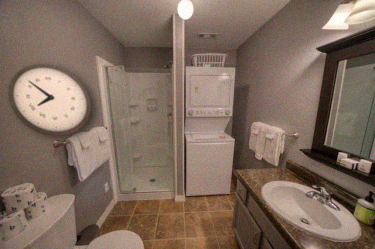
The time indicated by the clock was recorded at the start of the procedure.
7:52
